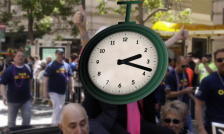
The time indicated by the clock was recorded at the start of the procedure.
2:18
